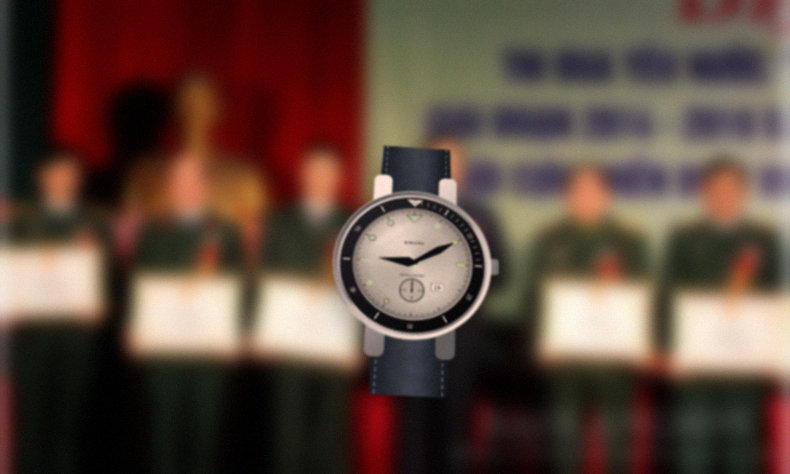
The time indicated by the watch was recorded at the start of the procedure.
9:10
